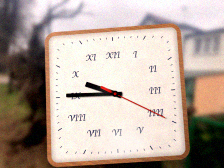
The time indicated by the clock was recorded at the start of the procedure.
9:45:20
